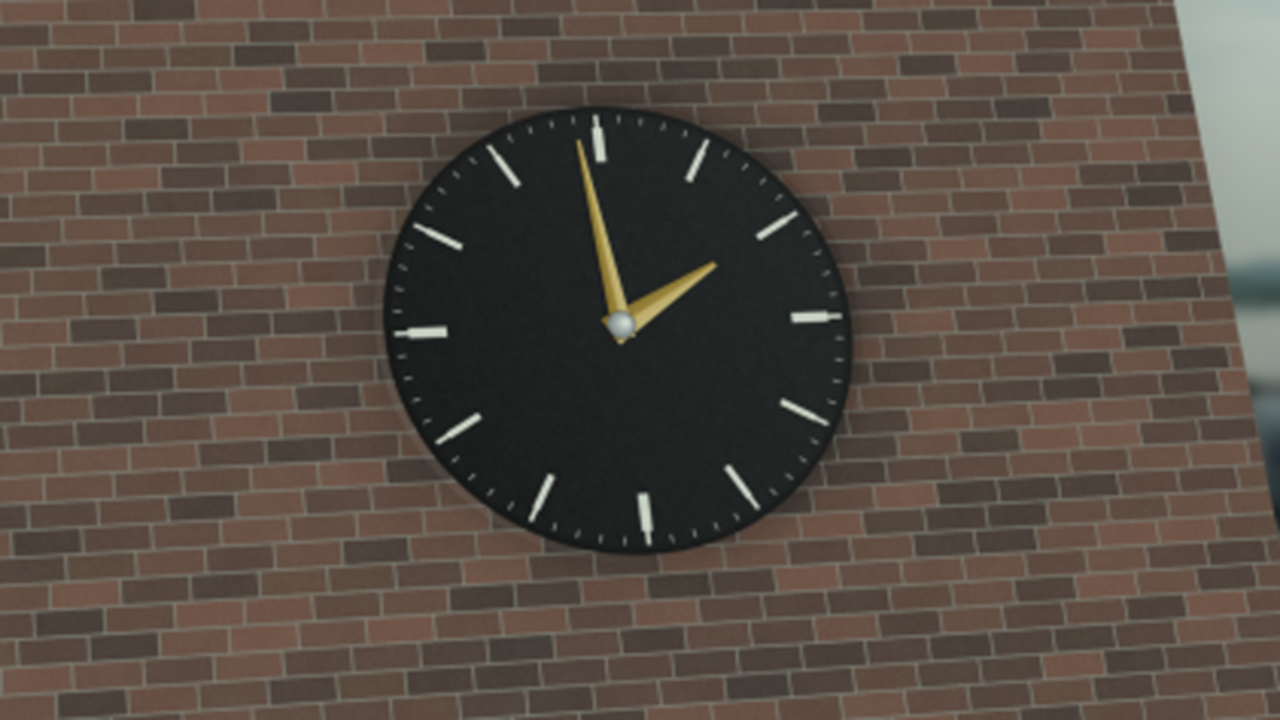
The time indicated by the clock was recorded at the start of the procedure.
1:59
